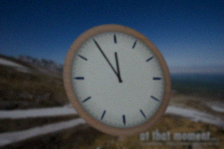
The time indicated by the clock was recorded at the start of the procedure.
11:55
